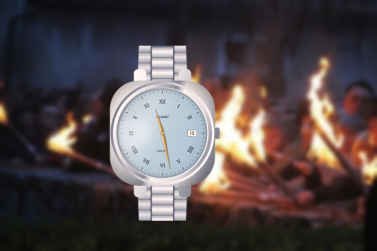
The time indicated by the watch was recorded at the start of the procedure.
11:28
